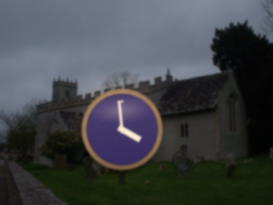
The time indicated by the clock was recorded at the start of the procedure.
3:59
